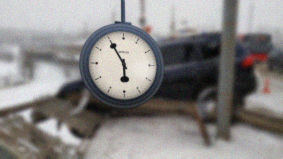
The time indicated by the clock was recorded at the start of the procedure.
5:55
